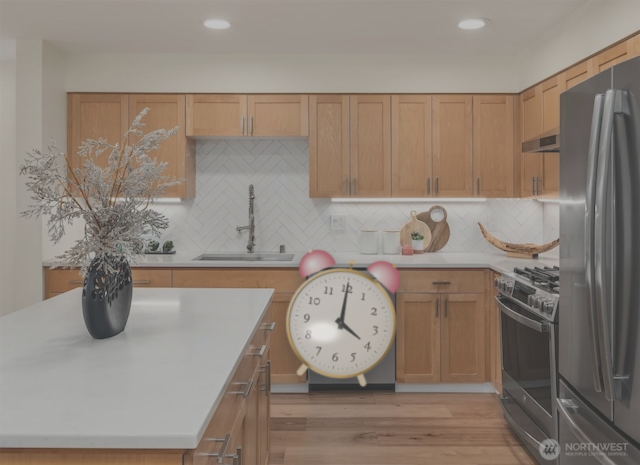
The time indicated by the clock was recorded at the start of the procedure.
4:00
